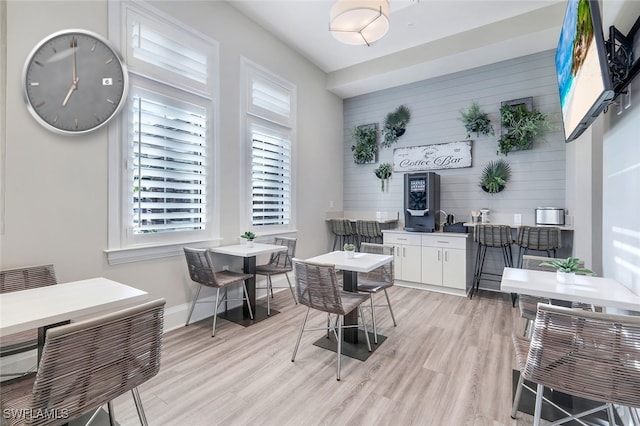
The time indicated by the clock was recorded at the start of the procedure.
7:00
